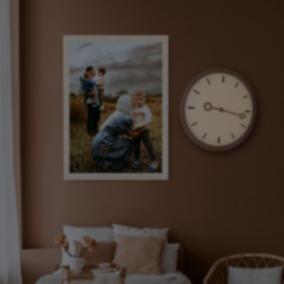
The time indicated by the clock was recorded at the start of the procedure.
9:17
